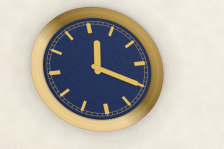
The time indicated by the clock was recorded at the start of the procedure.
12:20
